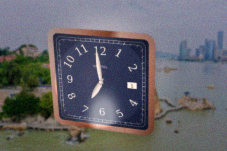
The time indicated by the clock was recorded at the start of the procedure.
6:59
